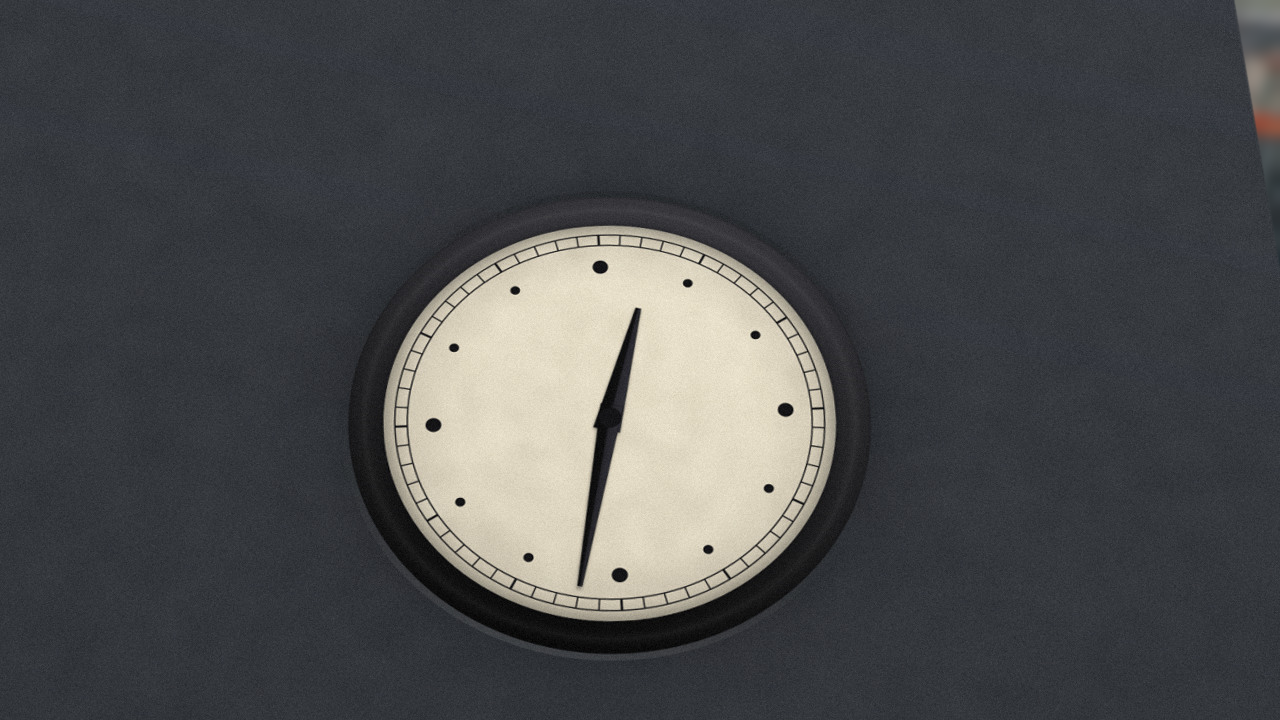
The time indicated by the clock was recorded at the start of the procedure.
12:32
